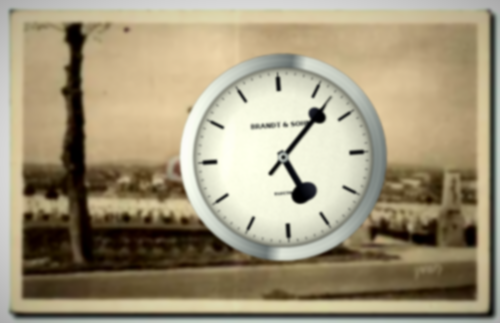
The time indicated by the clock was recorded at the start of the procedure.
5:07:07
